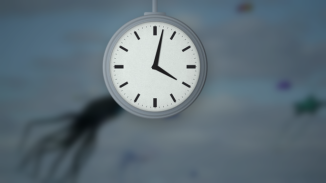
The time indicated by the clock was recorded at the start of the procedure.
4:02
